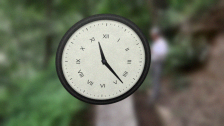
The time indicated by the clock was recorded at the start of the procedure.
11:23
